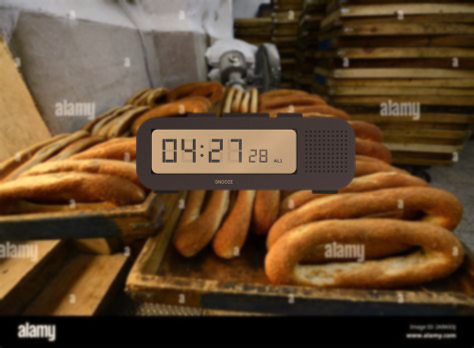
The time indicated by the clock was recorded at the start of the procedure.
4:27:28
